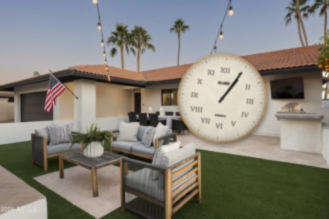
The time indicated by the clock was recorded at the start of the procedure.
1:05
